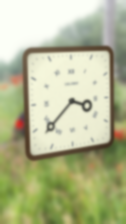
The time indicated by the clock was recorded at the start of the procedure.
3:38
